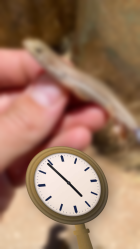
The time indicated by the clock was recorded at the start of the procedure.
4:54
